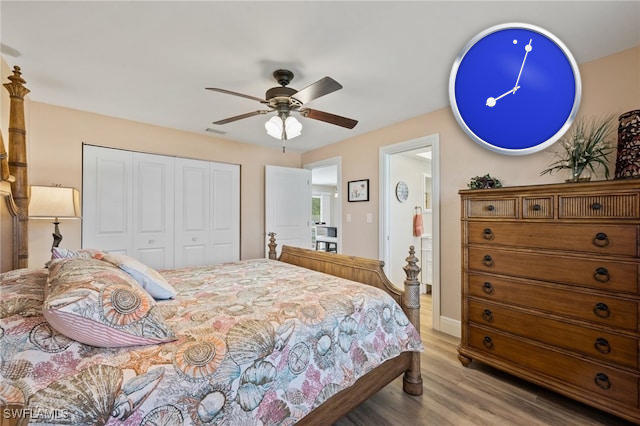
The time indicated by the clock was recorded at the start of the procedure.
8:03
